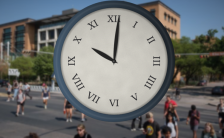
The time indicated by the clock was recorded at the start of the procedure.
10:01
